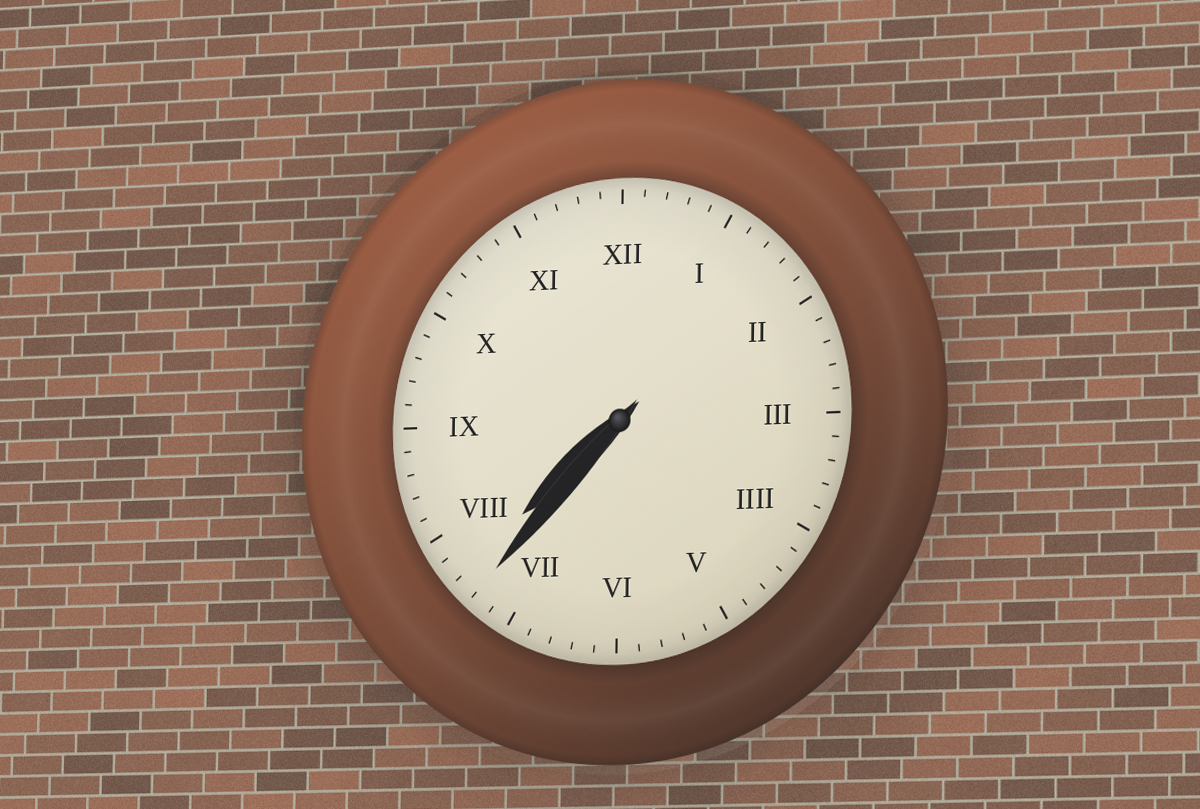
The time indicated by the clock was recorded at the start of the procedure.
7:37
